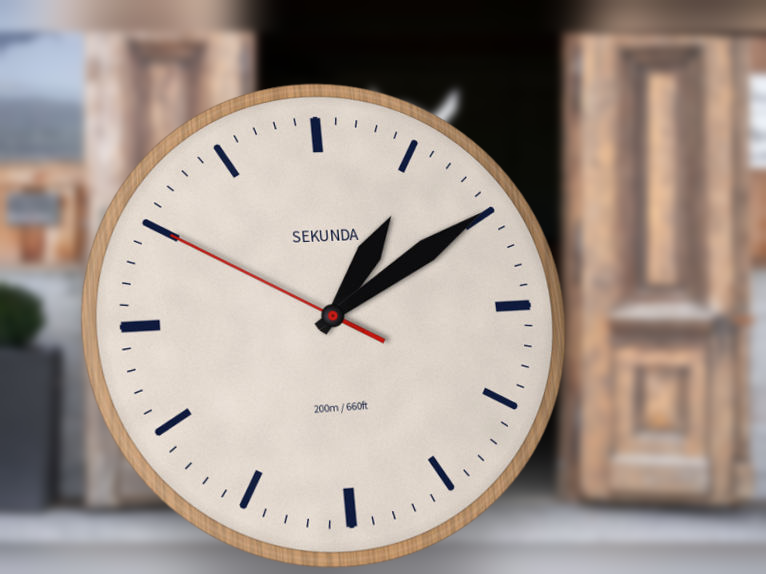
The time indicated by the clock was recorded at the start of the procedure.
1:09:50
